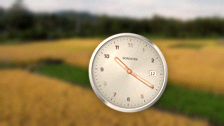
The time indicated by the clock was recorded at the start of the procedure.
10:20
